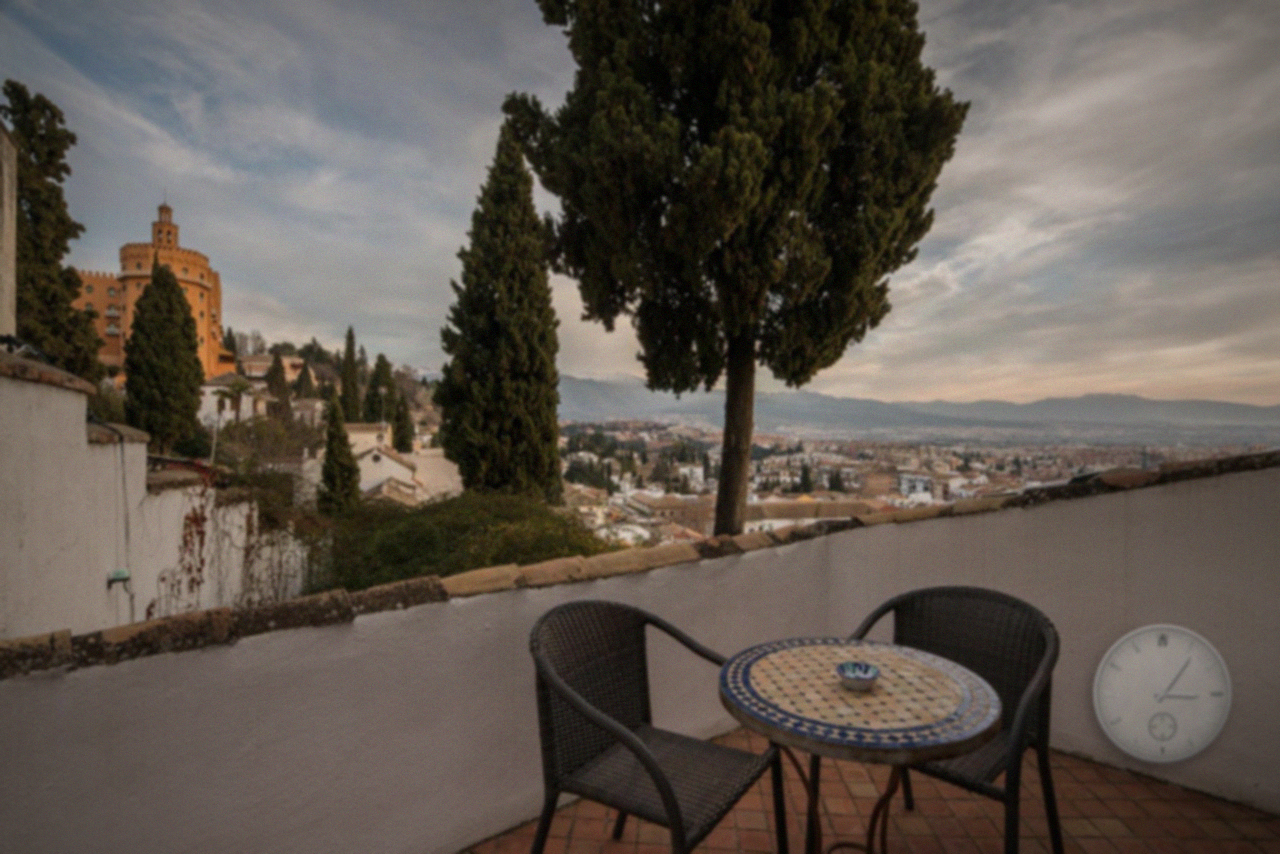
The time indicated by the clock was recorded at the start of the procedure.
3:06
